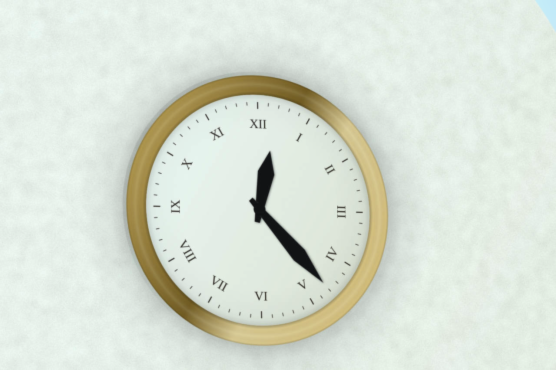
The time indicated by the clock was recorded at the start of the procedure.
12:23
